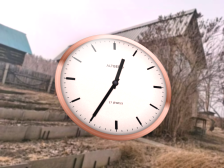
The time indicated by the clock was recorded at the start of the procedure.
12:35
